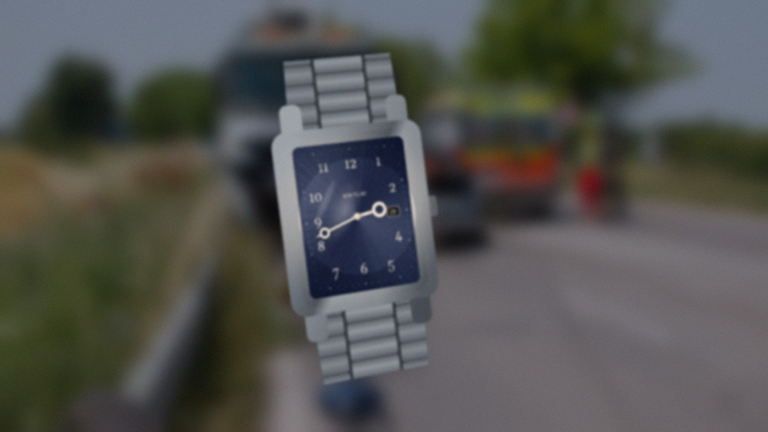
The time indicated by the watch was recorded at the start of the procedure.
2:42
